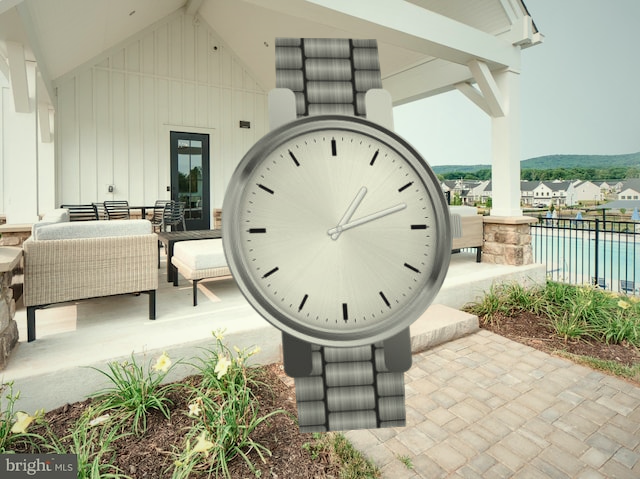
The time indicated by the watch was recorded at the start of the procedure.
1:12
